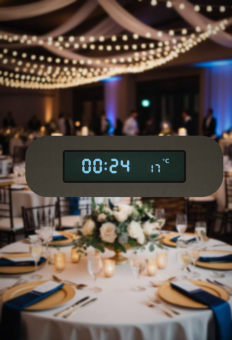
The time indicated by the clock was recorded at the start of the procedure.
0:24
